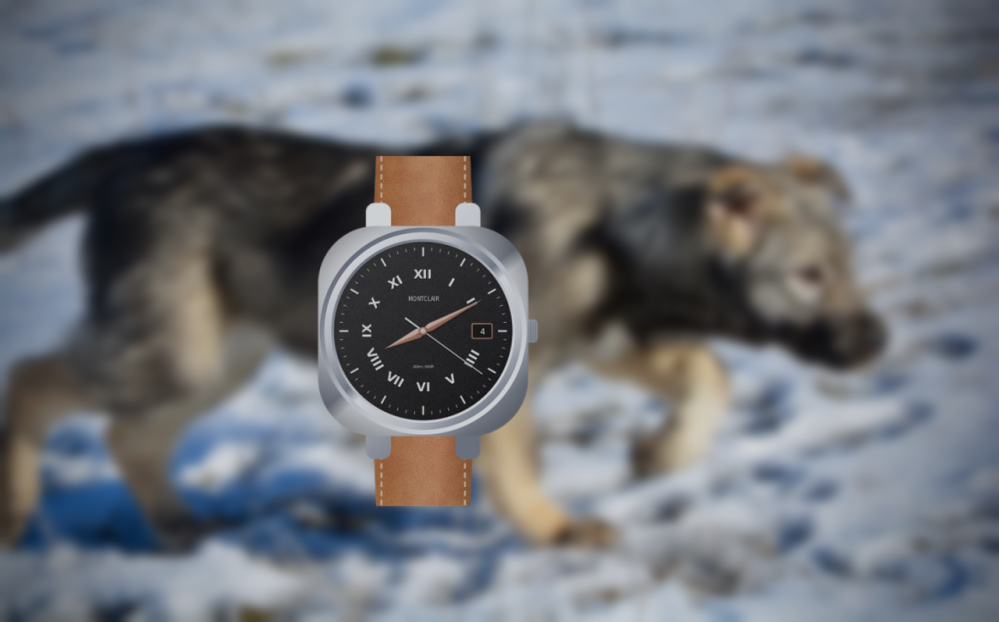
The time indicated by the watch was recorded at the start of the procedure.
8:10:21
